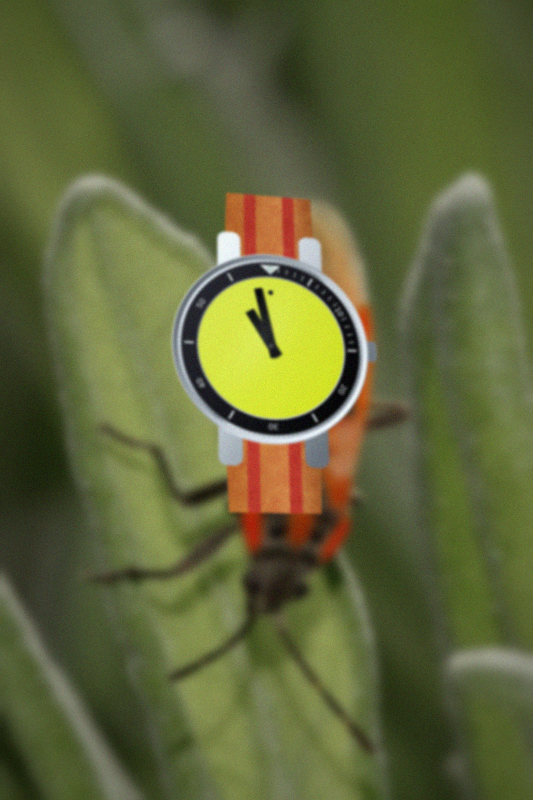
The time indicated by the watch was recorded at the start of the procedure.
10:58
